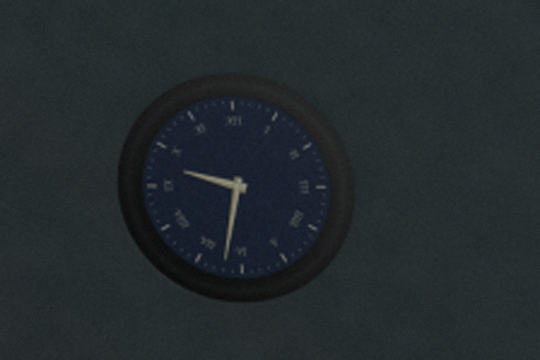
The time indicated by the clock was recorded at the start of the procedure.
9:32
